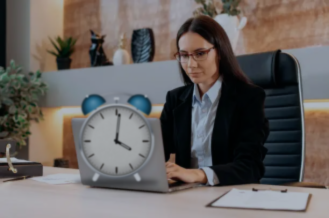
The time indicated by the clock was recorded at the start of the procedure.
4:01
